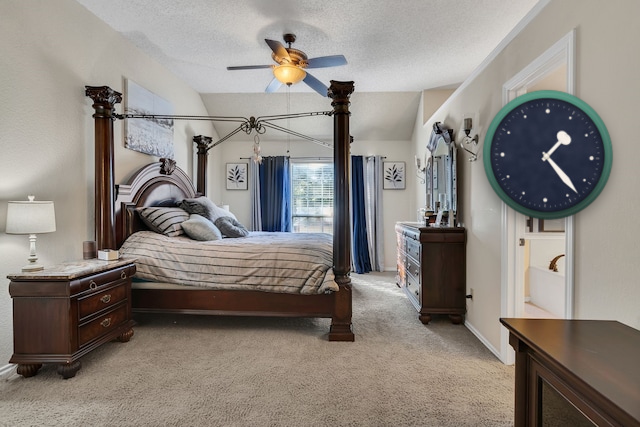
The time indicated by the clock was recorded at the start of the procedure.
1:23
